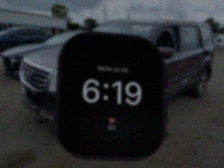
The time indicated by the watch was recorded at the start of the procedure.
6:19
